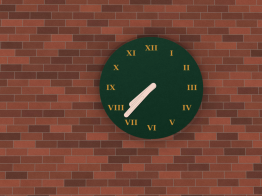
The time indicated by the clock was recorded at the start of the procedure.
7:37
